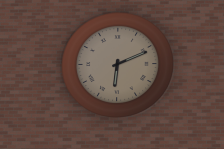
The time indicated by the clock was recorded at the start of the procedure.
6:11
